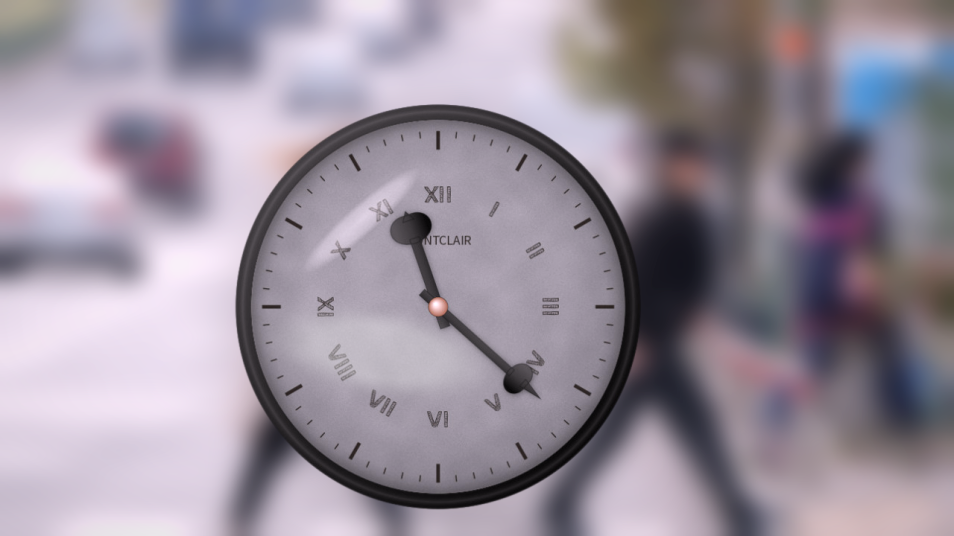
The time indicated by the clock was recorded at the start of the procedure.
11:22
